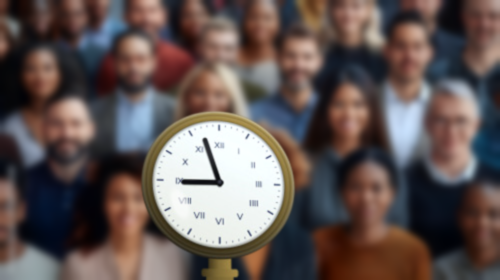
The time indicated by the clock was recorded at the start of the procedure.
8:57
